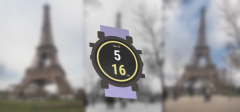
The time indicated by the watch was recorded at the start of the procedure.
5:16
